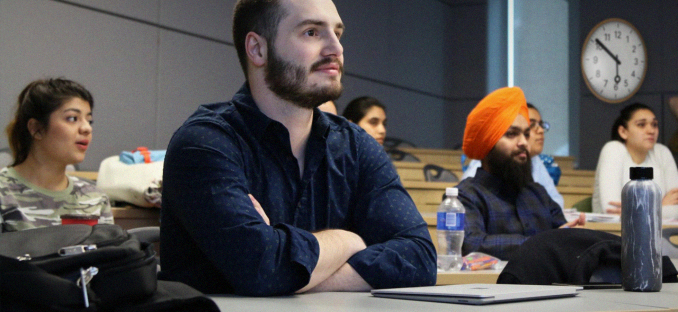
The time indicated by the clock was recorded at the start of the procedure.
5:51
